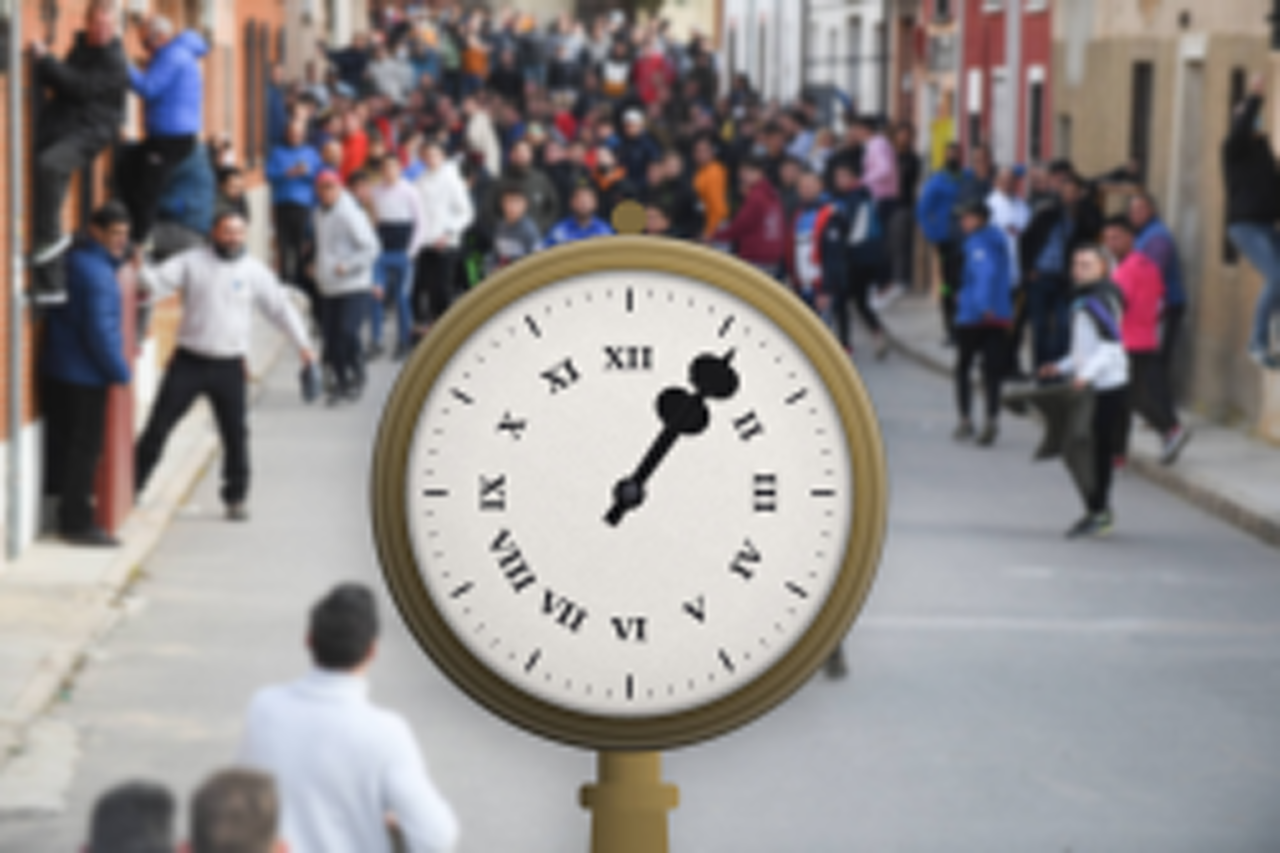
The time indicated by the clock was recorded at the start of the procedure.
1:06
